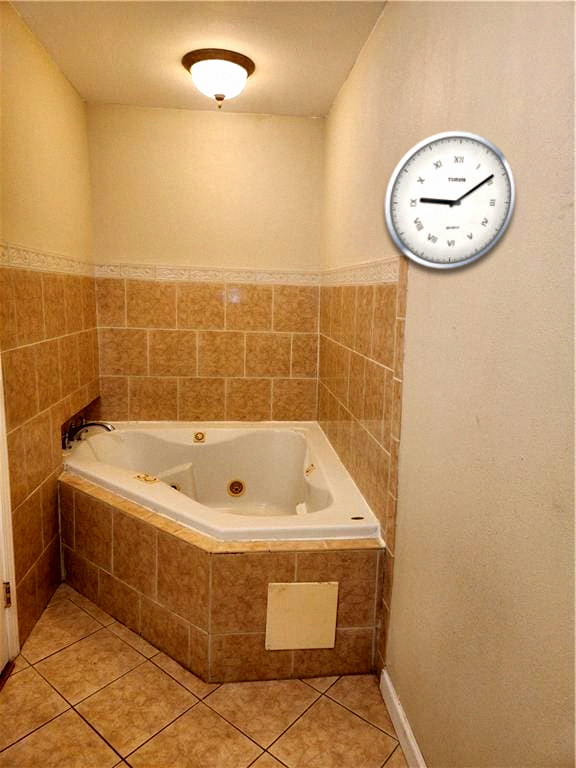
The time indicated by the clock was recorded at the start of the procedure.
9:09
